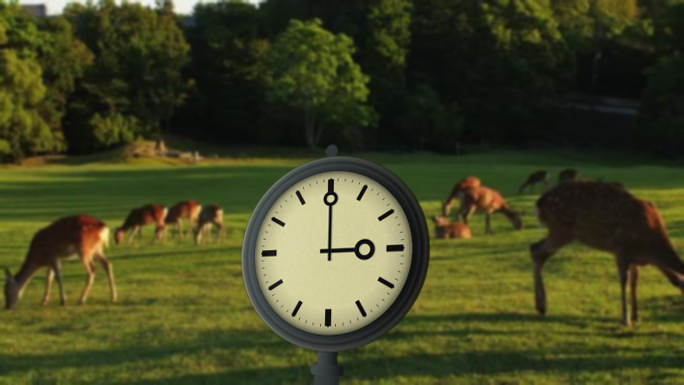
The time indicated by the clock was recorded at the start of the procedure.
3:00
